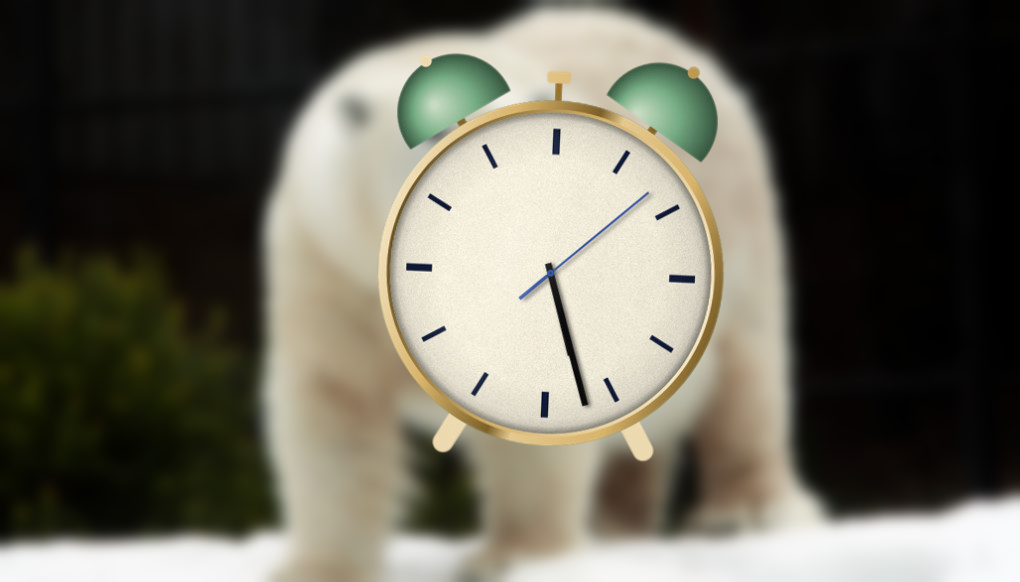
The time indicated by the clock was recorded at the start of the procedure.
5:27:08
